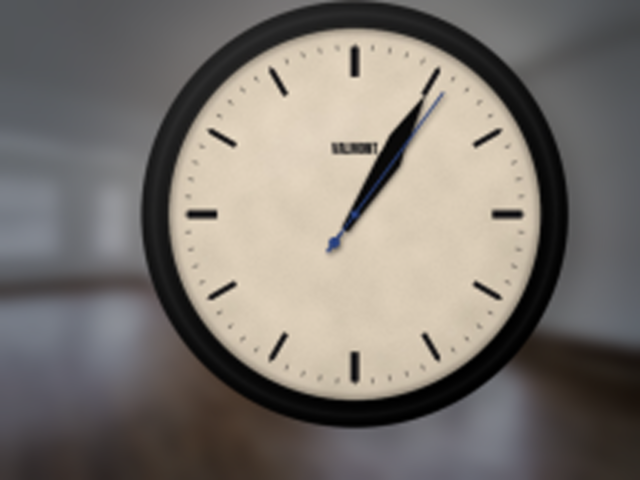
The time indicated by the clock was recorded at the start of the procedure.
1:05:06
